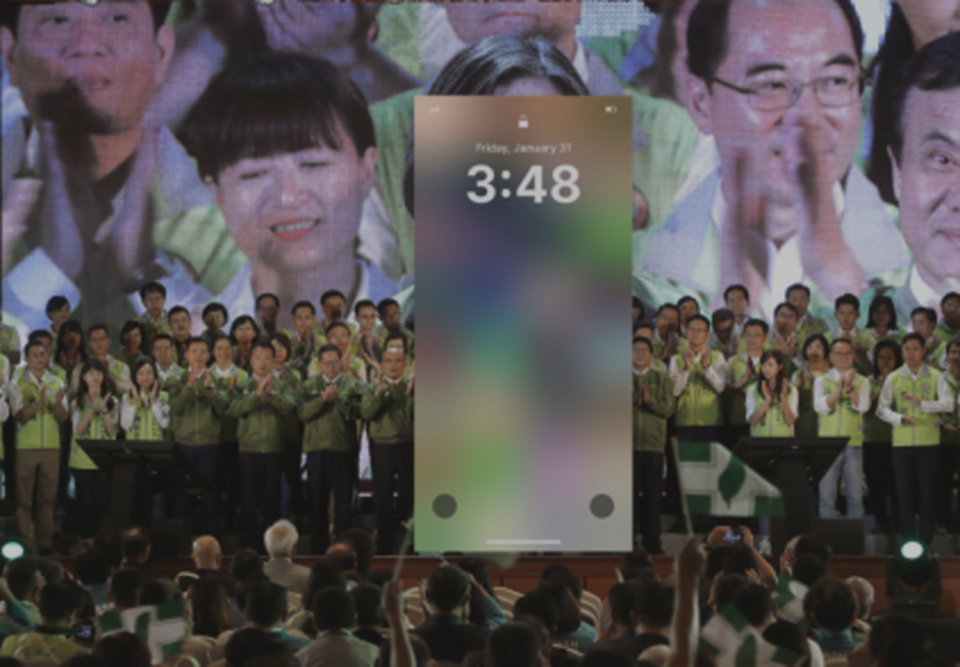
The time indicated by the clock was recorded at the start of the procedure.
3:48
